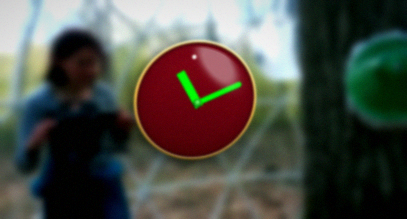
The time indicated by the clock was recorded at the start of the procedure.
11:12
